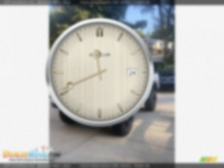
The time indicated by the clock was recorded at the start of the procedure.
11:41
